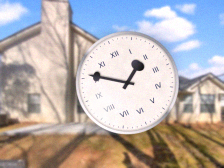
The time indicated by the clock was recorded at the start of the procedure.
1:51
